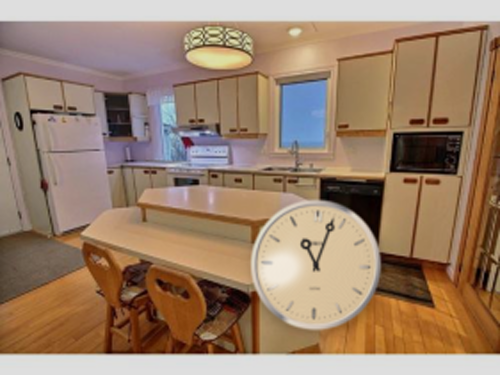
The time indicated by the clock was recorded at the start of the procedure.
11:03
